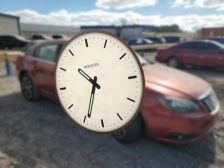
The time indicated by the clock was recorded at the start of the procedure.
10:34
